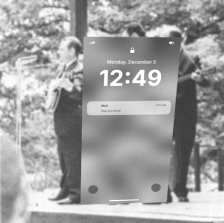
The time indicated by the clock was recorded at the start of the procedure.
12:49
